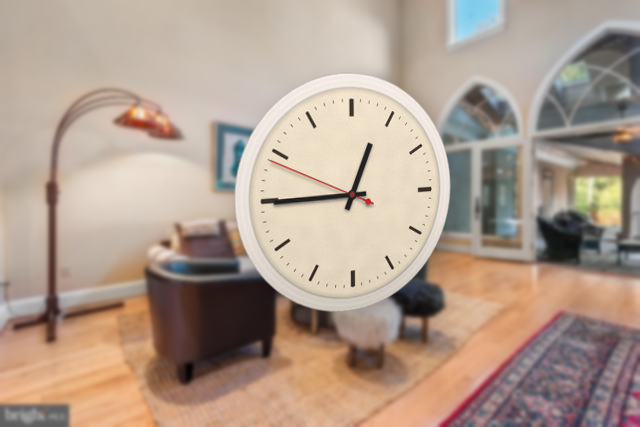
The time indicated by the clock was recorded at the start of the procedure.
12:44:49
